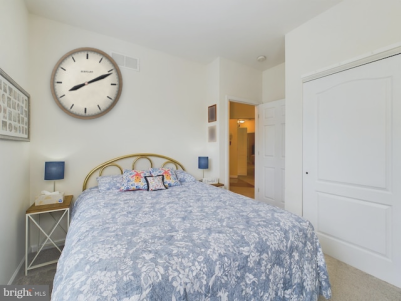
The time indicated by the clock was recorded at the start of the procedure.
8:11
